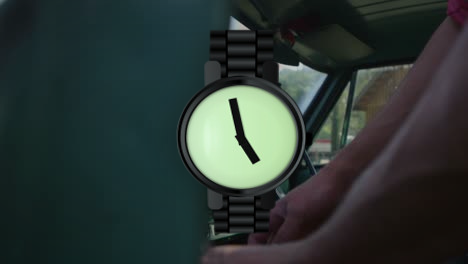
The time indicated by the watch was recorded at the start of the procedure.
4:58
